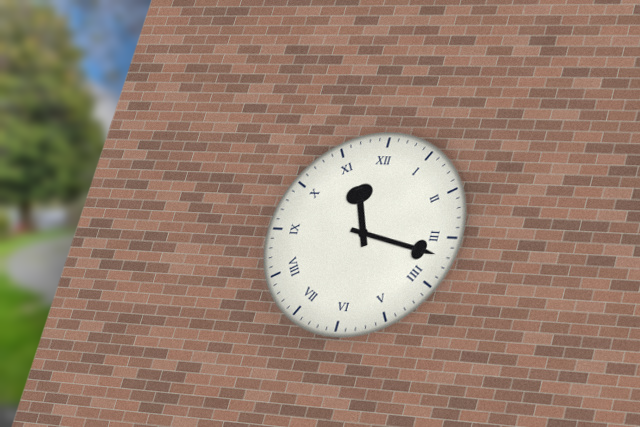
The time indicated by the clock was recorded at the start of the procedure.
11:17
